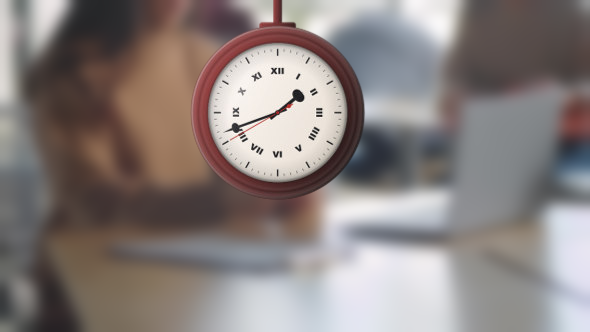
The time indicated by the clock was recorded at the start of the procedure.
1:41:40
